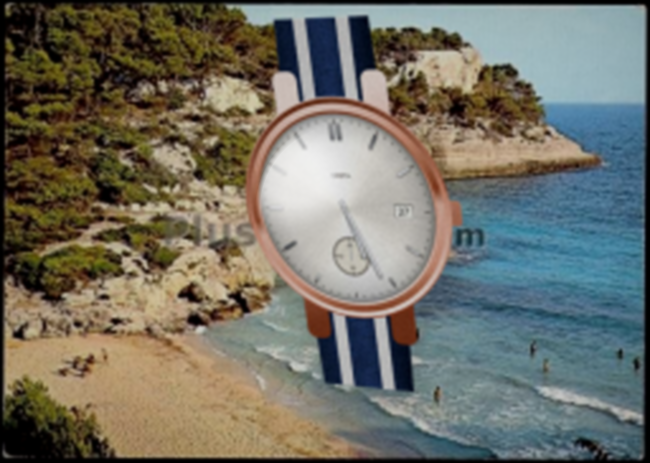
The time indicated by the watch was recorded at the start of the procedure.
5:26
